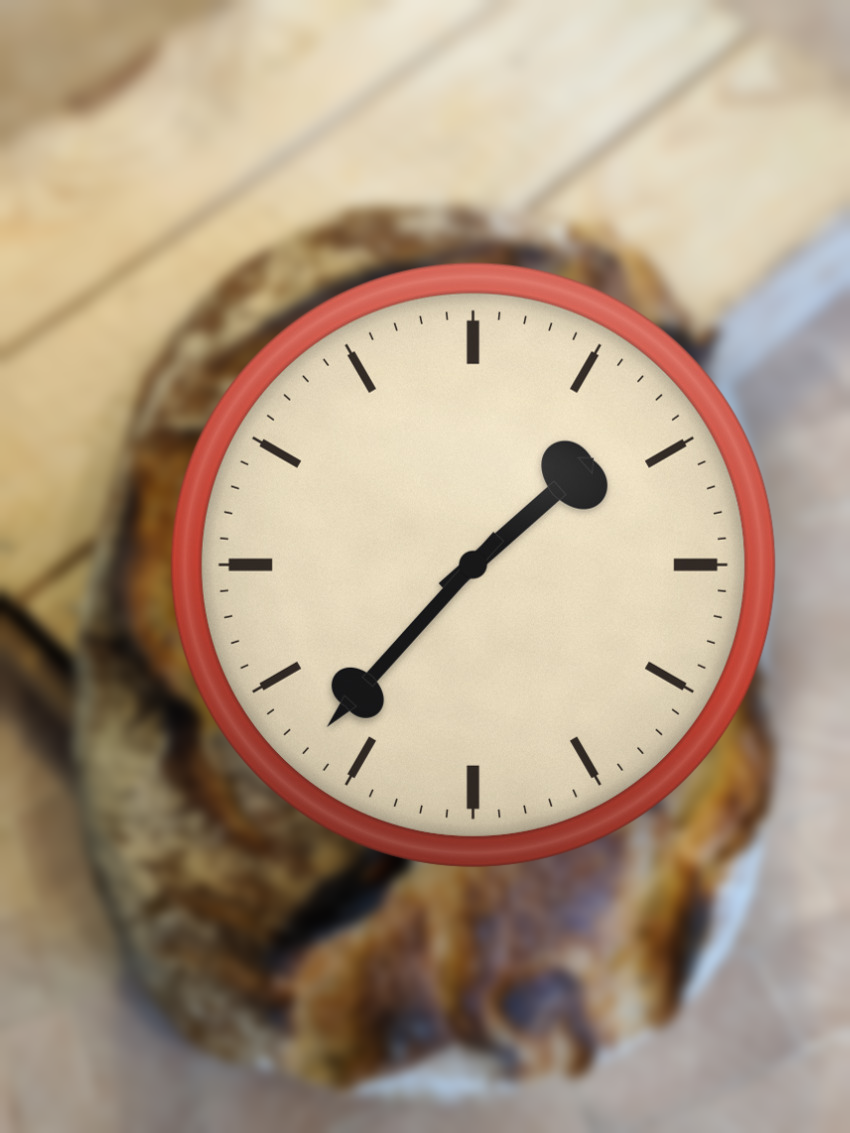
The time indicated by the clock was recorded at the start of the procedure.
1:37
